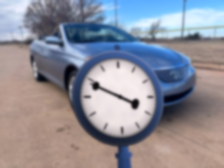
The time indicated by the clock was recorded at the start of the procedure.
3:49
